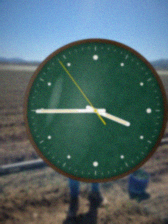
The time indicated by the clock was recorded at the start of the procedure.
3:44:54
